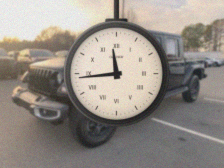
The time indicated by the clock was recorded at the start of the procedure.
11:44
